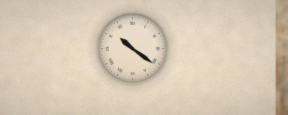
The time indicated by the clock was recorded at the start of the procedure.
10:21
